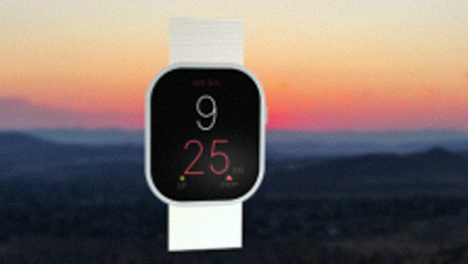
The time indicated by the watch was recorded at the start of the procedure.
9:25
